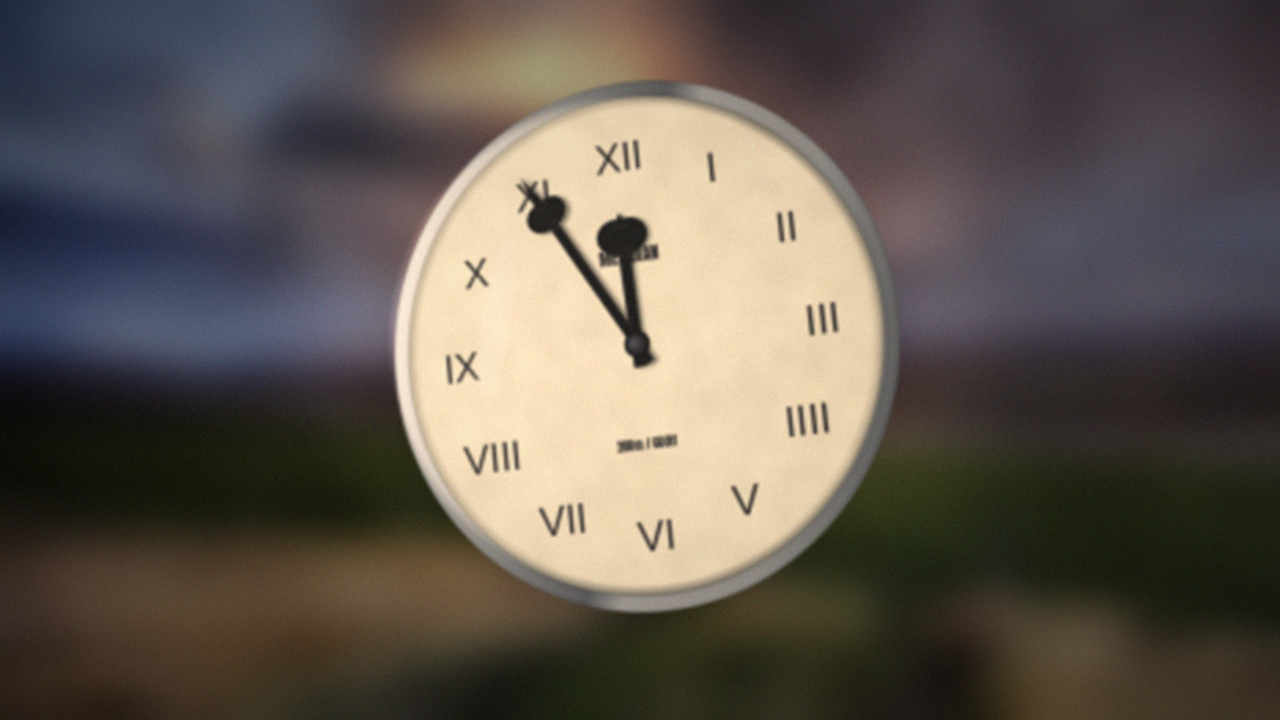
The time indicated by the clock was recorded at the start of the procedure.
11:55
